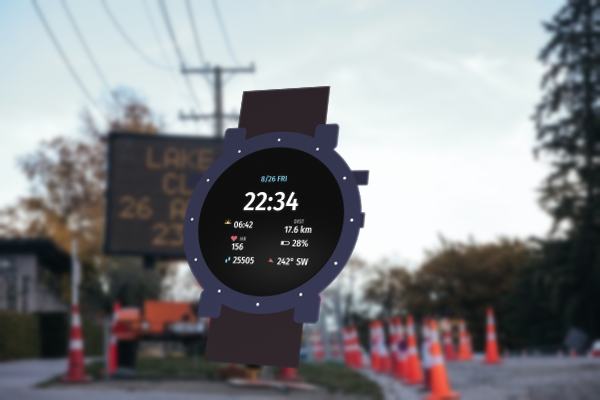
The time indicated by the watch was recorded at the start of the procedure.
22:34
